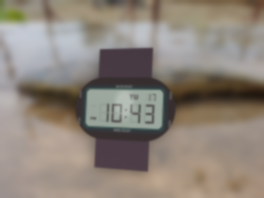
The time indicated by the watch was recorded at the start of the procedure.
10:43
